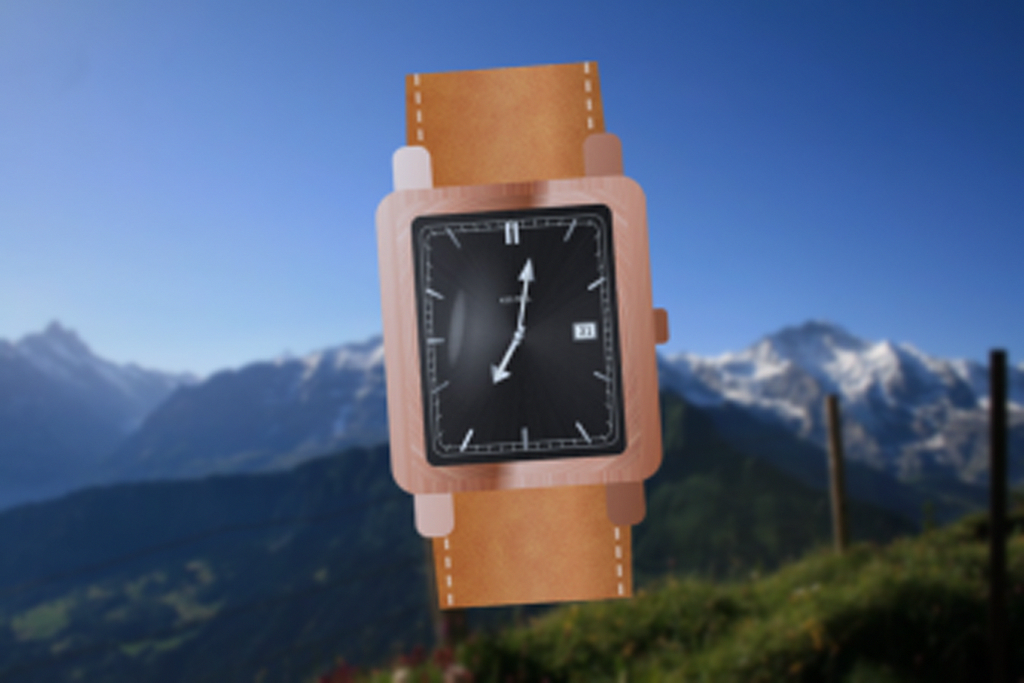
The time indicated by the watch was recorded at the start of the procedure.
7:02
